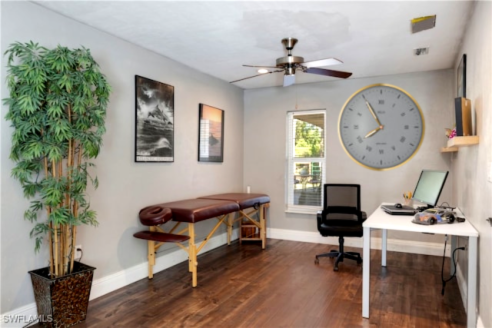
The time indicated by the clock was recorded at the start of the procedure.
7:55
